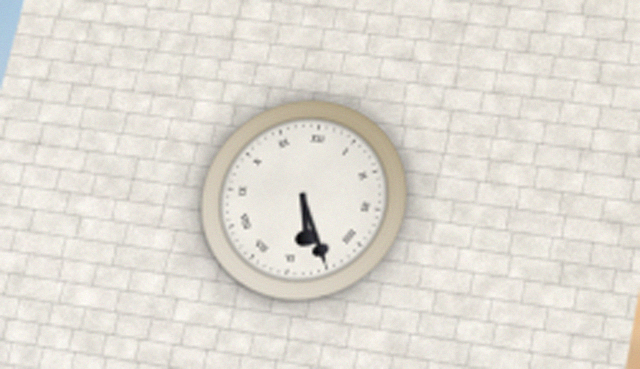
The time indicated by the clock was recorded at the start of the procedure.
5:25
